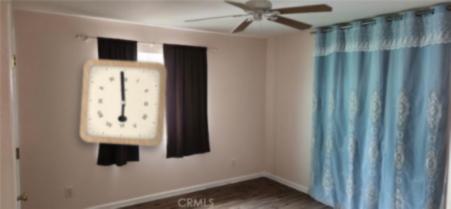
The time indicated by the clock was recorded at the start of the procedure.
5:59
